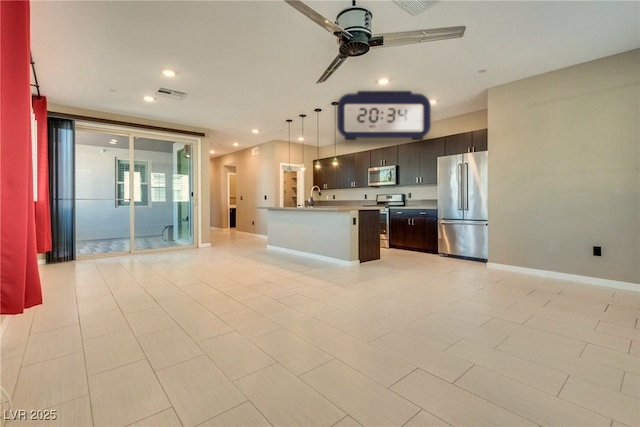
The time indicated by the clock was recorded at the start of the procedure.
20:34
